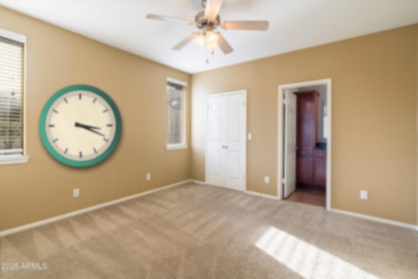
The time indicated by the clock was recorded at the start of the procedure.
3:19
